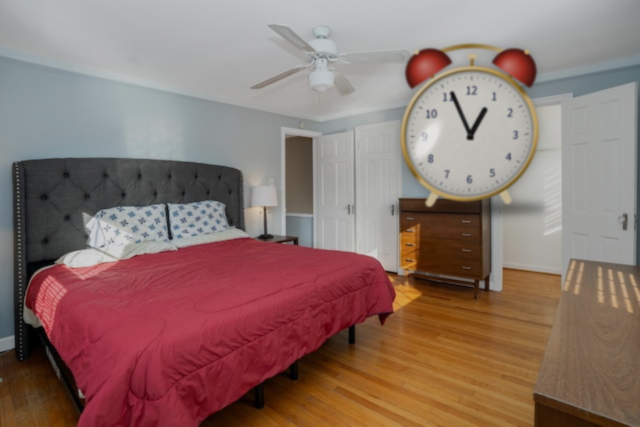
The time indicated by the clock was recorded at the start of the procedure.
12:56
